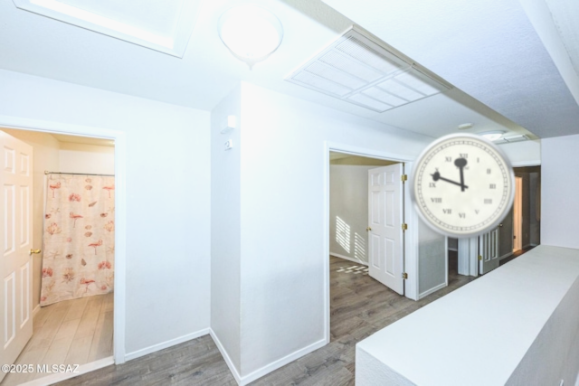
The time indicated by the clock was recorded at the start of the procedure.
11:48
